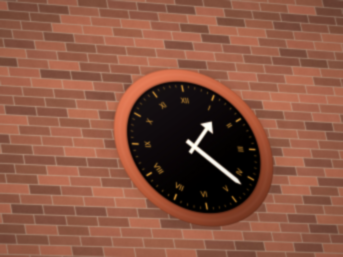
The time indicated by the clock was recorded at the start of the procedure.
1:22
